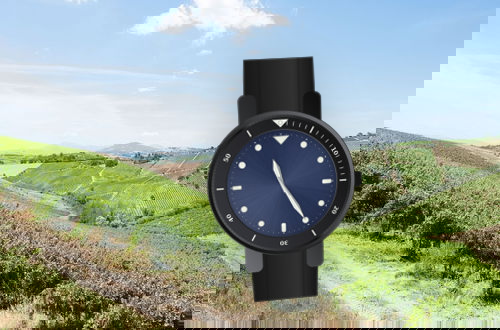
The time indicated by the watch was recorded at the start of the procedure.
11:25
